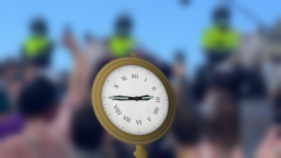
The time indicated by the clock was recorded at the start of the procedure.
2:45
